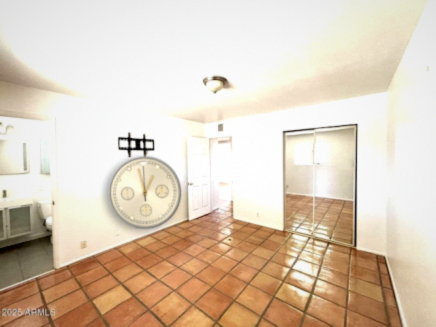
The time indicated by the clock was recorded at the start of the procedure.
12:58
